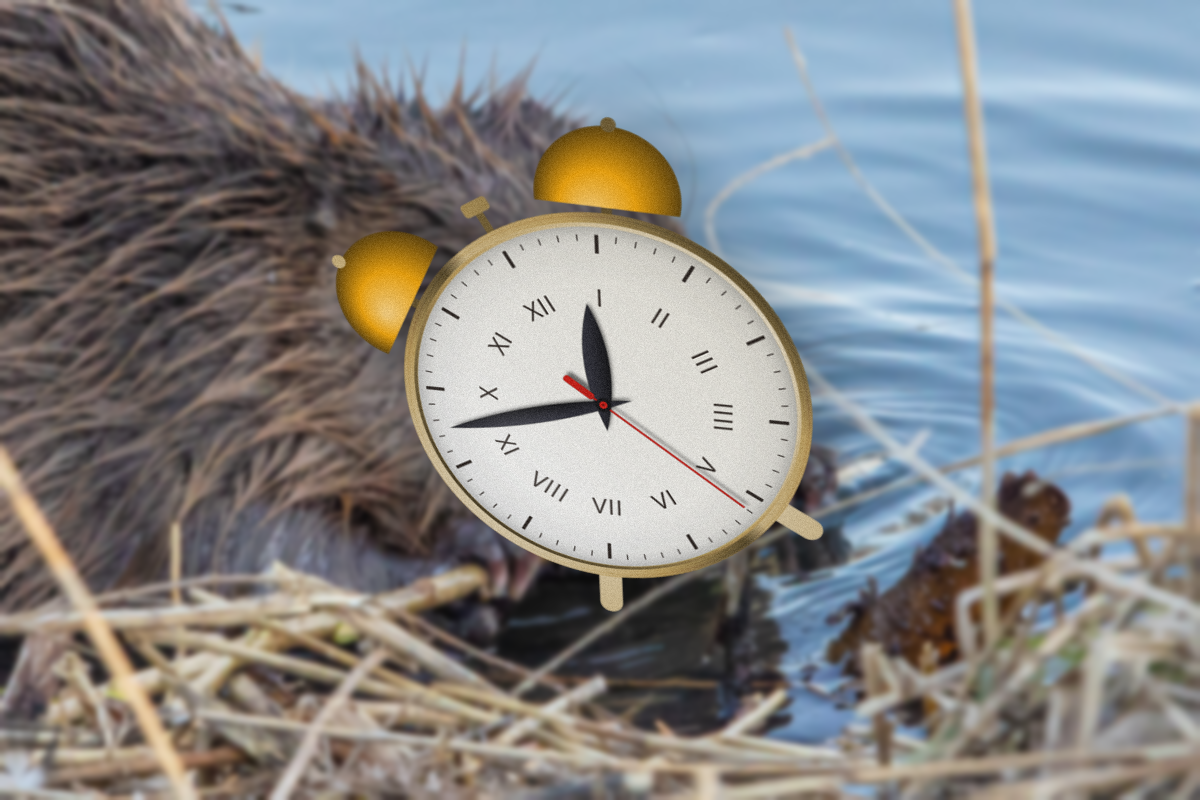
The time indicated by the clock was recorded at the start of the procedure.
12:47:26
